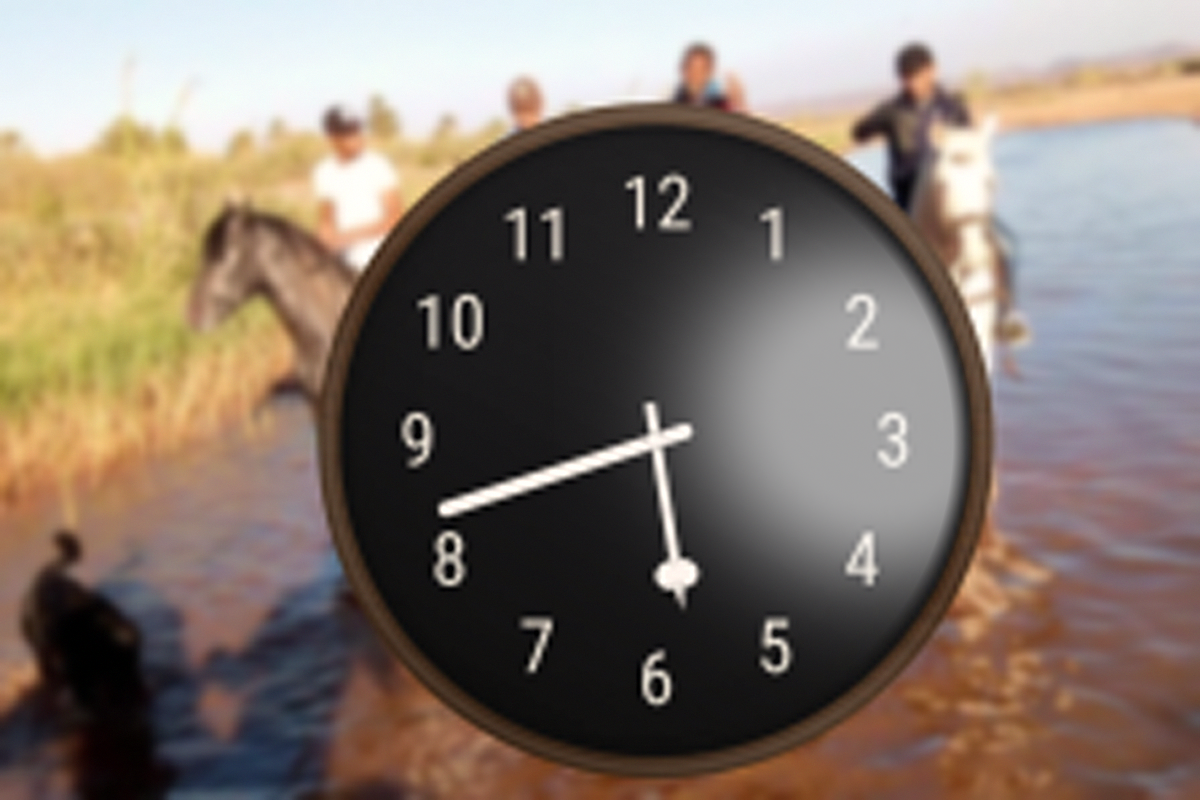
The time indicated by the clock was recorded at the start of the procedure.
5:42
